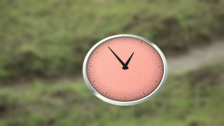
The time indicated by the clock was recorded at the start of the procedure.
12:54
